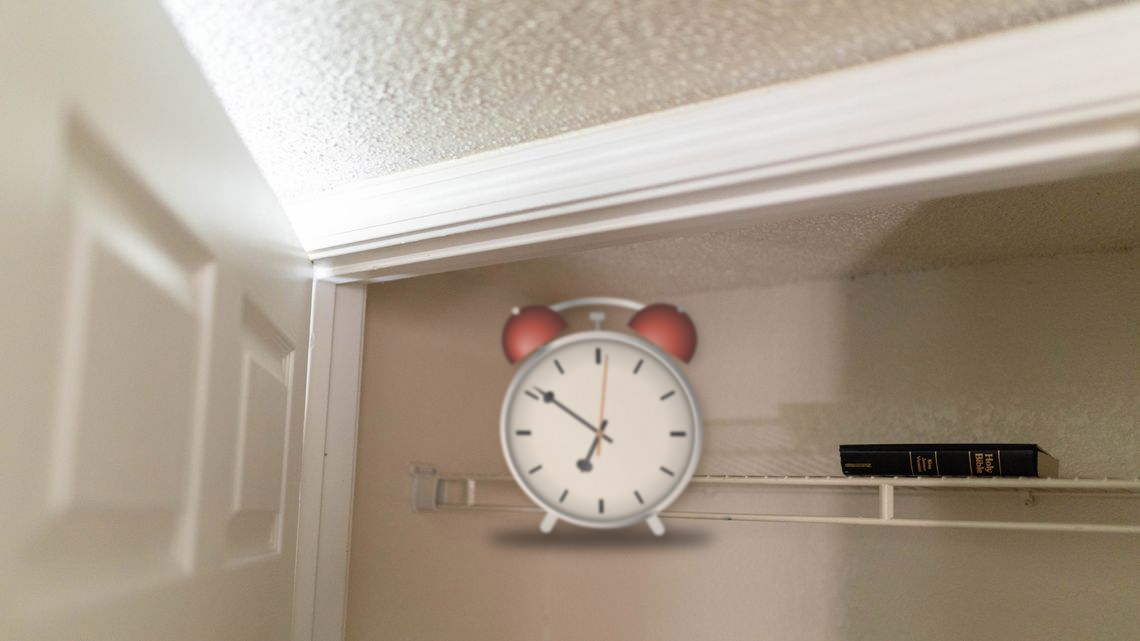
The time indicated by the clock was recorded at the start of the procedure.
6:51:01
